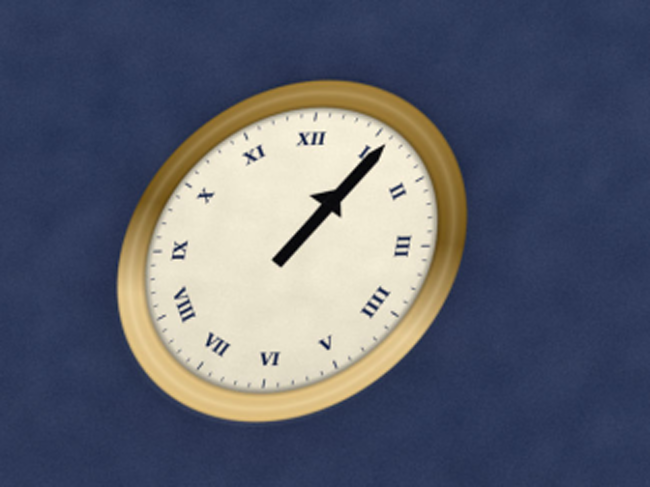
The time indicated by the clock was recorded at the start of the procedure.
1:06
